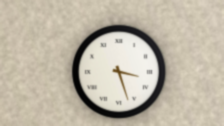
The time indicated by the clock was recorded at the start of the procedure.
3:27
